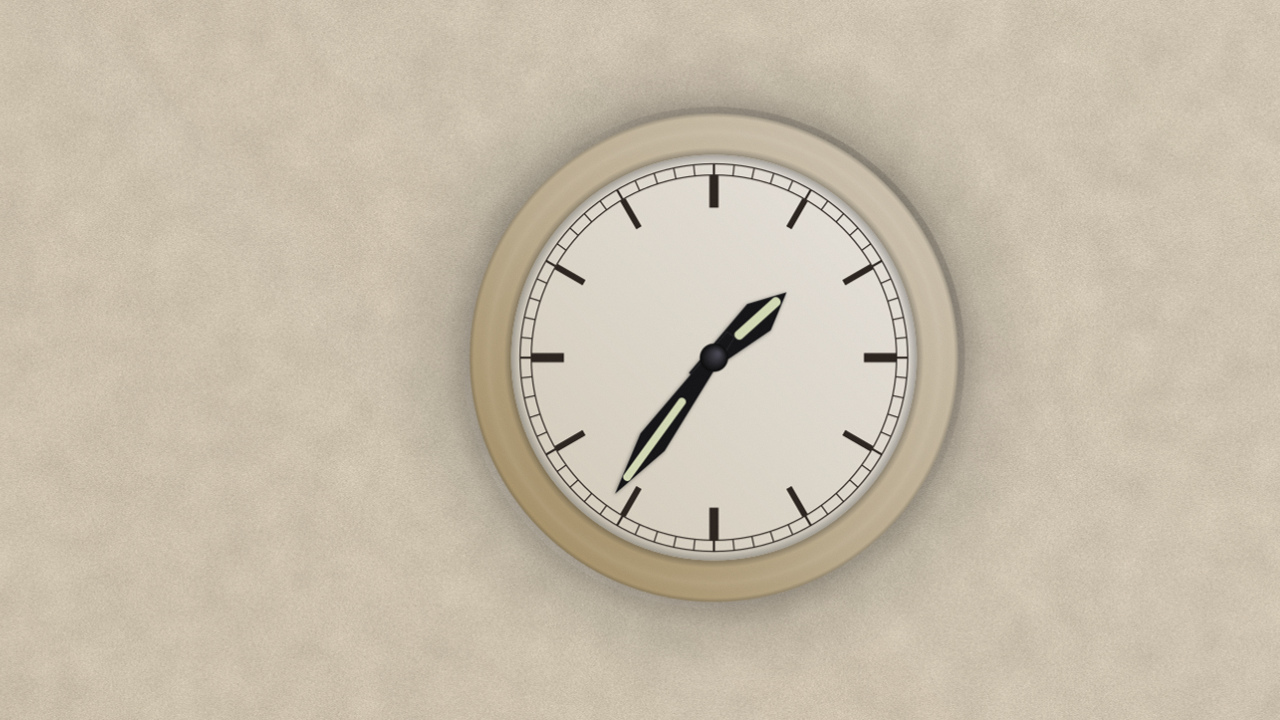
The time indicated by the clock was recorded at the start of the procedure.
1:36
